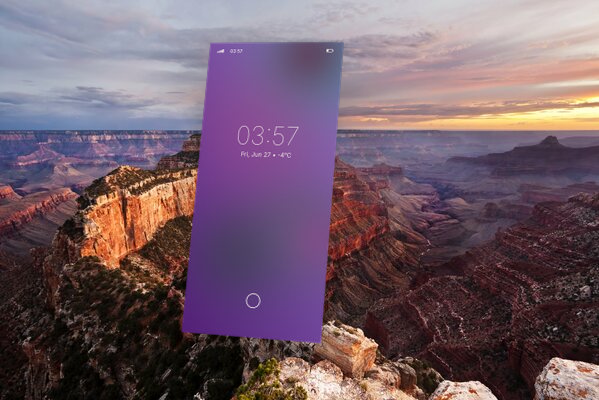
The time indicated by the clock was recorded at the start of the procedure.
3:57
